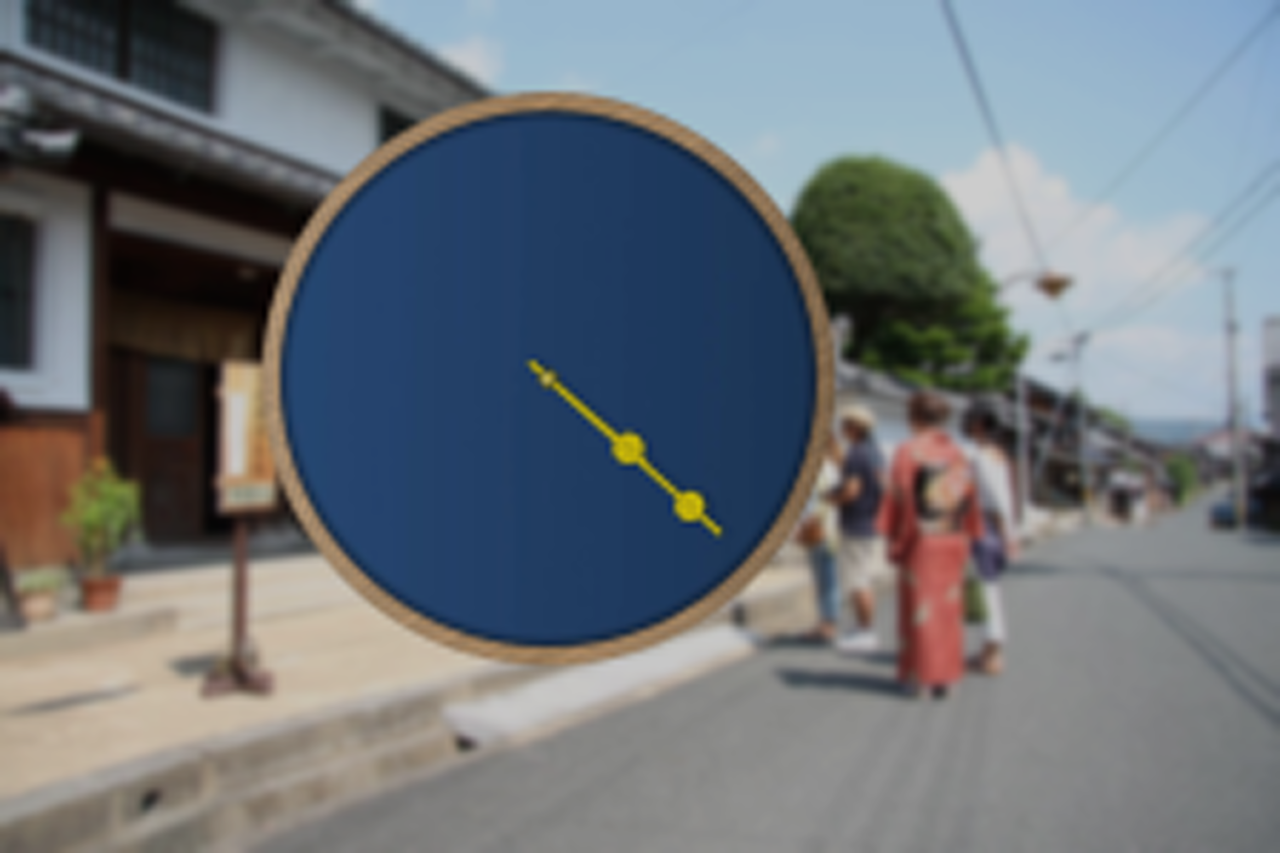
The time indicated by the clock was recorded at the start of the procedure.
4:22
